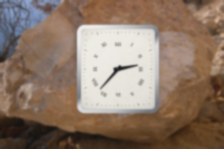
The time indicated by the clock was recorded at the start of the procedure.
2:37
